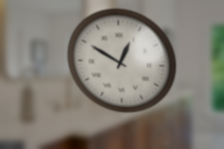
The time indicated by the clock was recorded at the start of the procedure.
12:50
